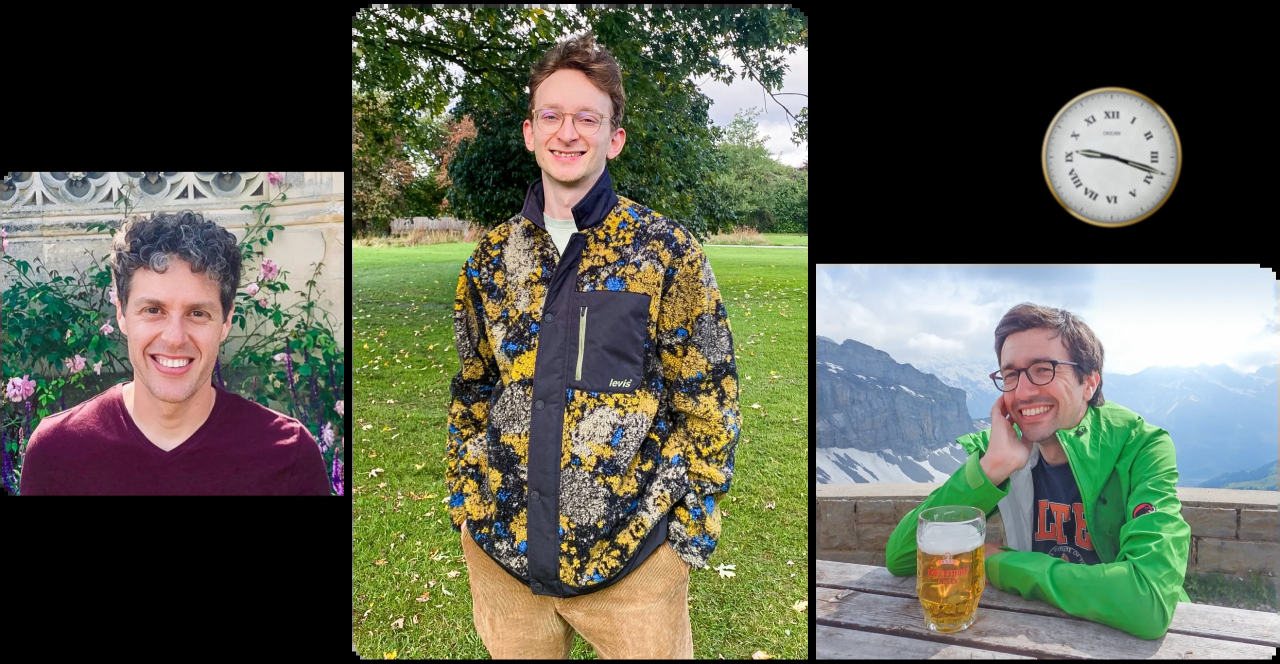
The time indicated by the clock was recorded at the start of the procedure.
9:18
